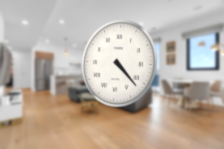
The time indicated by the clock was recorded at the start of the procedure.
4:22
